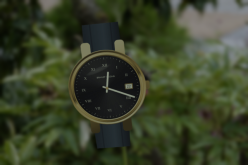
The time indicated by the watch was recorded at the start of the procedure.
12:19
